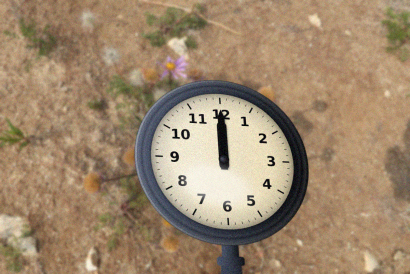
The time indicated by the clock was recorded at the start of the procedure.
12:00
